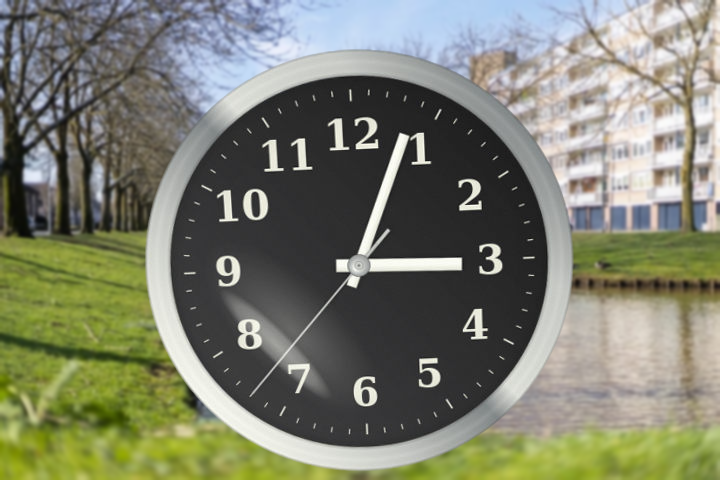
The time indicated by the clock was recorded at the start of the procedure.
3:03:37
